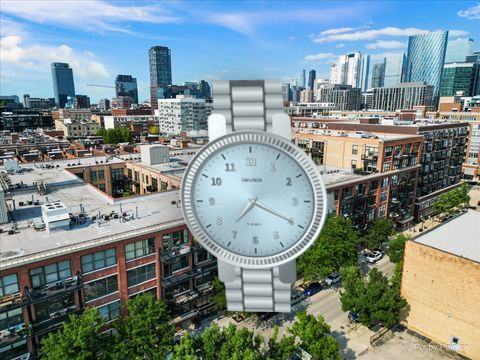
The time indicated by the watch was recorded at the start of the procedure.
7:20
